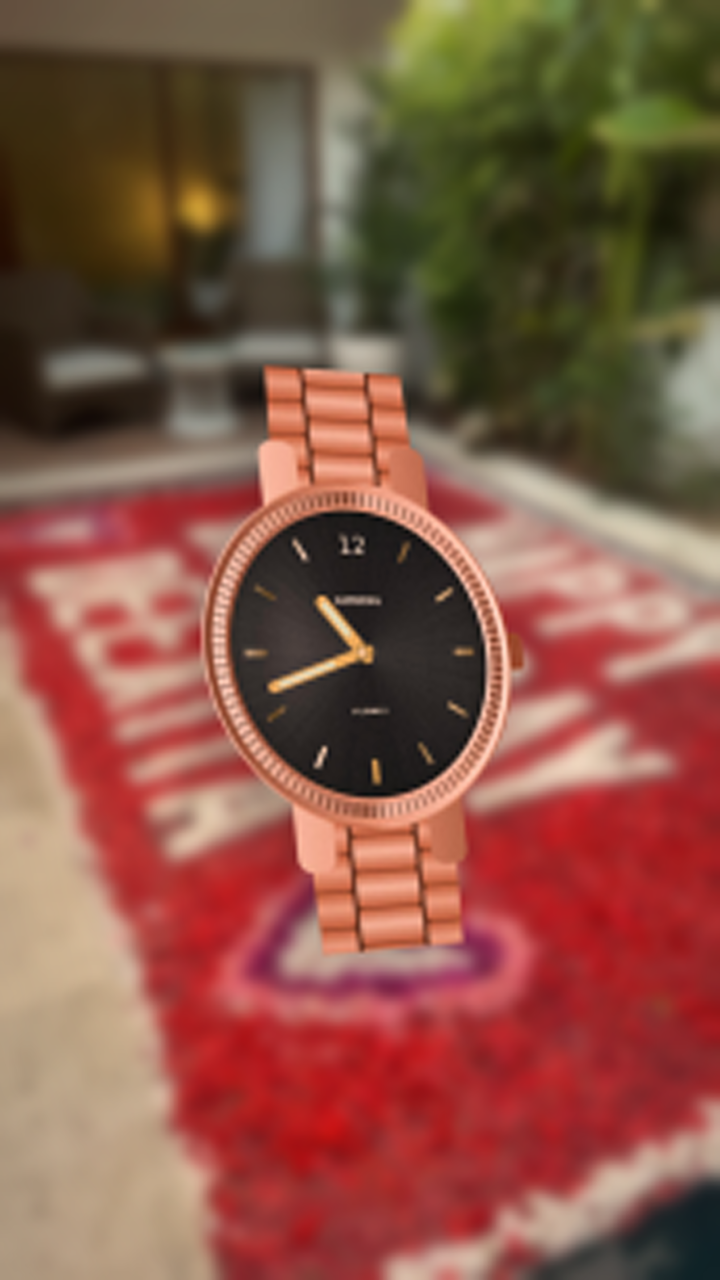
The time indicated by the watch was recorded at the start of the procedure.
10:42
